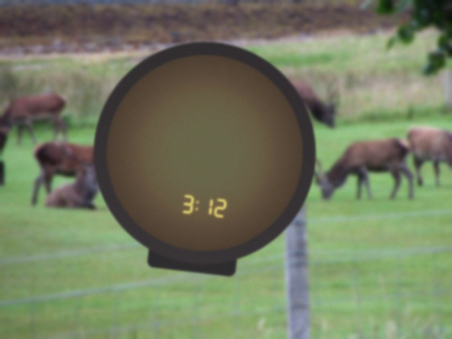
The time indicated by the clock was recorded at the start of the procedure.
3:12
